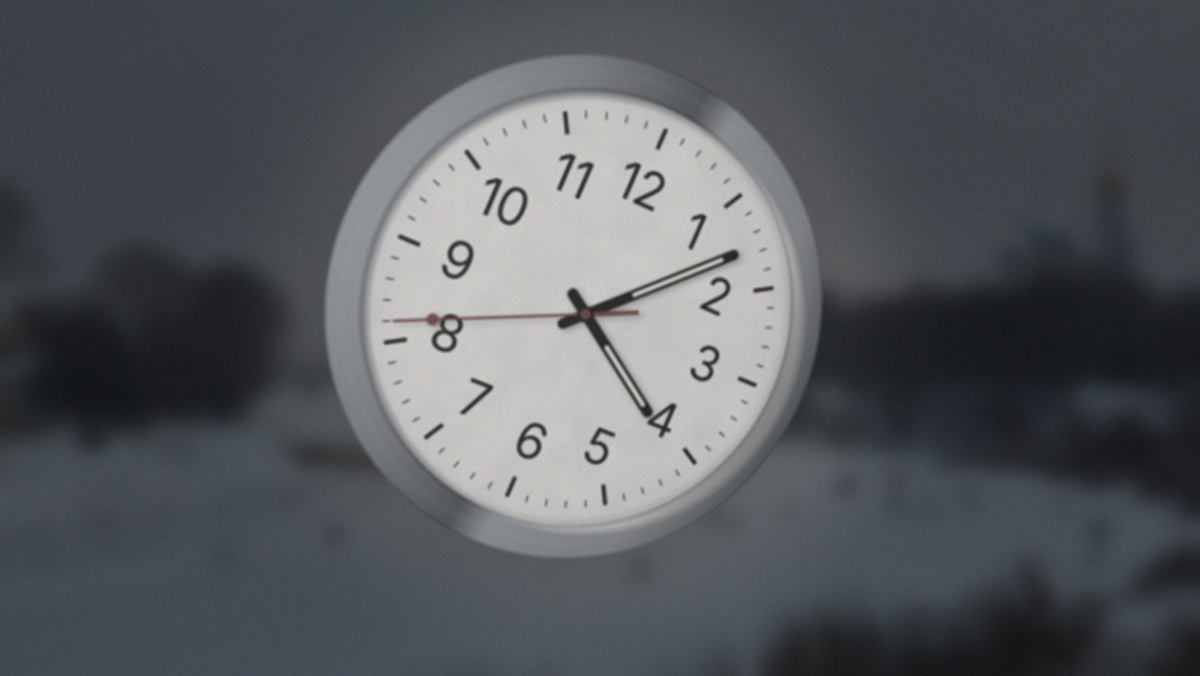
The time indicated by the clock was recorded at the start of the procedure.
4:07:41
